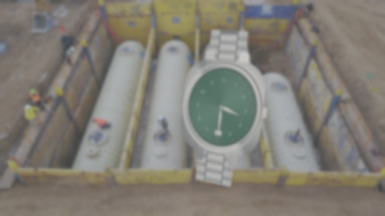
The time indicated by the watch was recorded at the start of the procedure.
3:30
